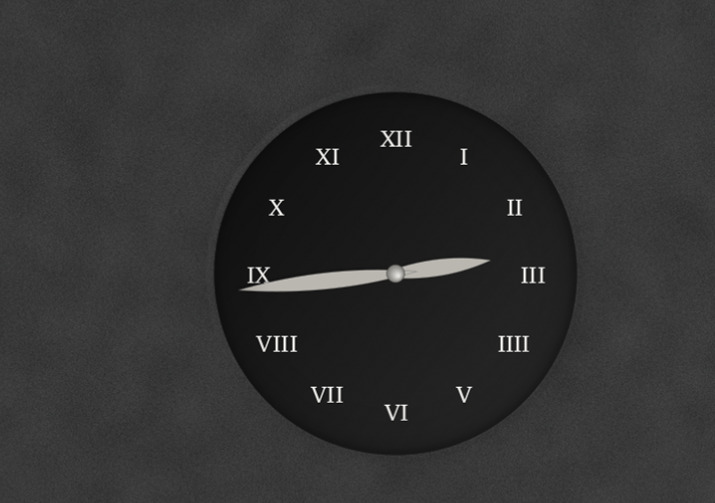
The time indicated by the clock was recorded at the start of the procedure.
2:44
